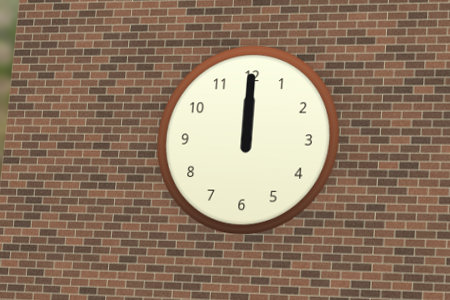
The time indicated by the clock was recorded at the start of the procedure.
12:00
